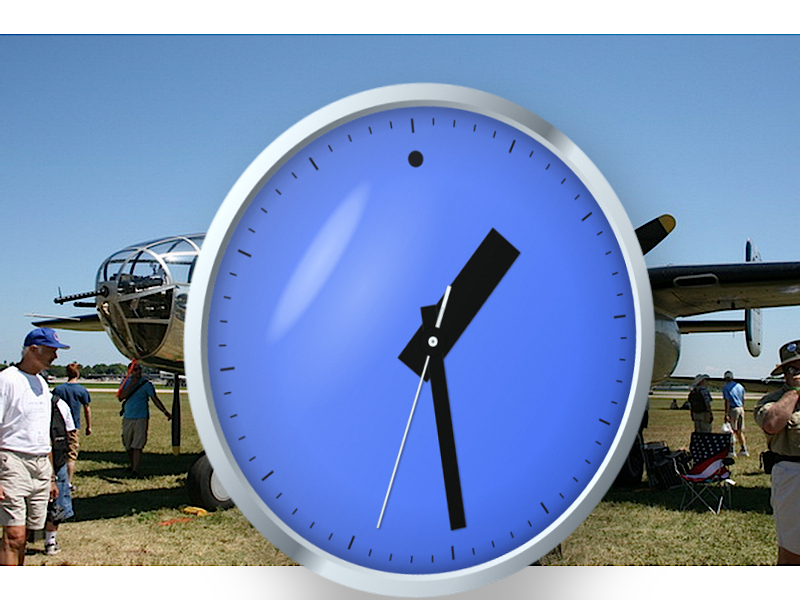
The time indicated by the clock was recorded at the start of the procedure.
1:29:34
